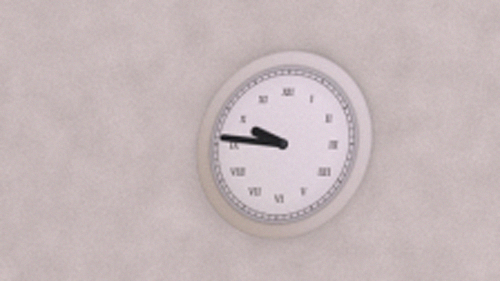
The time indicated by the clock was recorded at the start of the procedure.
9:46
